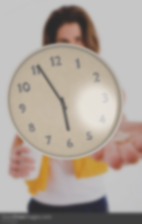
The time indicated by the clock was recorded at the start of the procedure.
5:56
